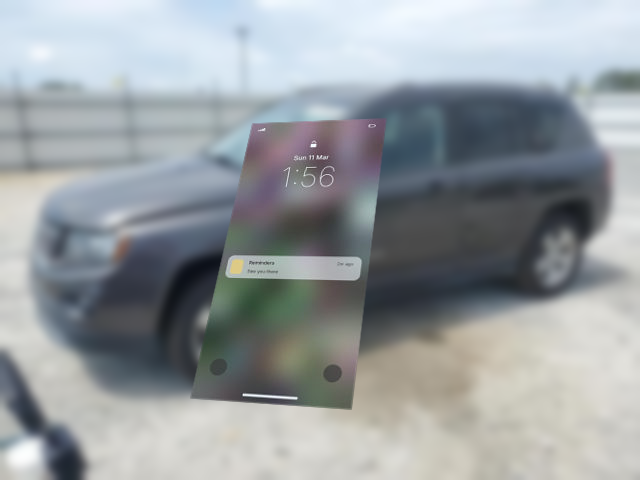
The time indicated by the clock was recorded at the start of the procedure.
1:56
